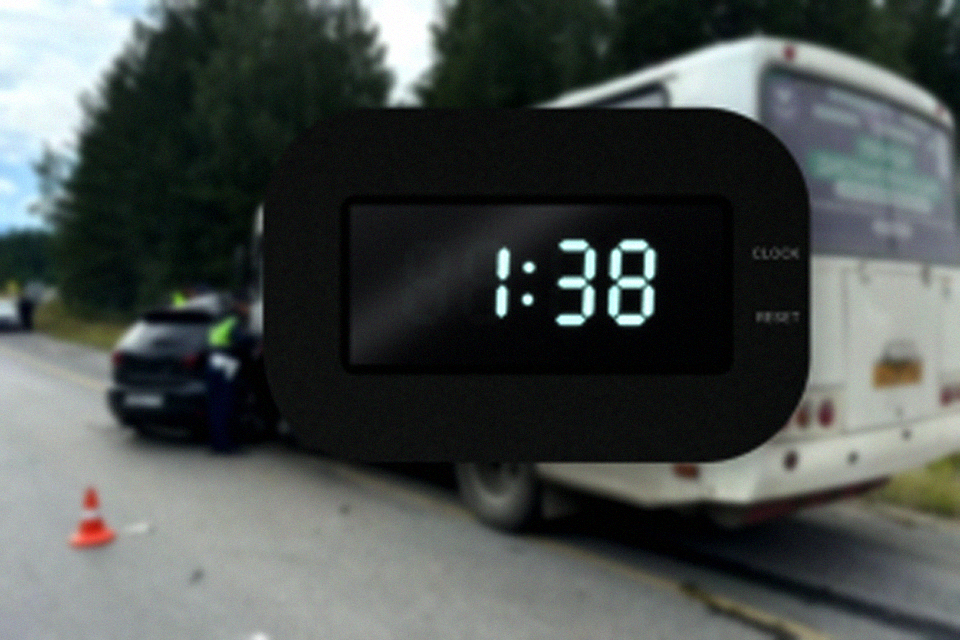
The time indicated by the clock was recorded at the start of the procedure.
1:38
